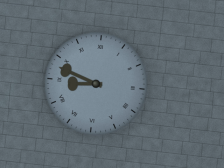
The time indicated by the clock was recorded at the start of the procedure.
8:48
